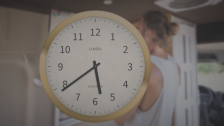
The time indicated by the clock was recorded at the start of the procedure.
5:39
